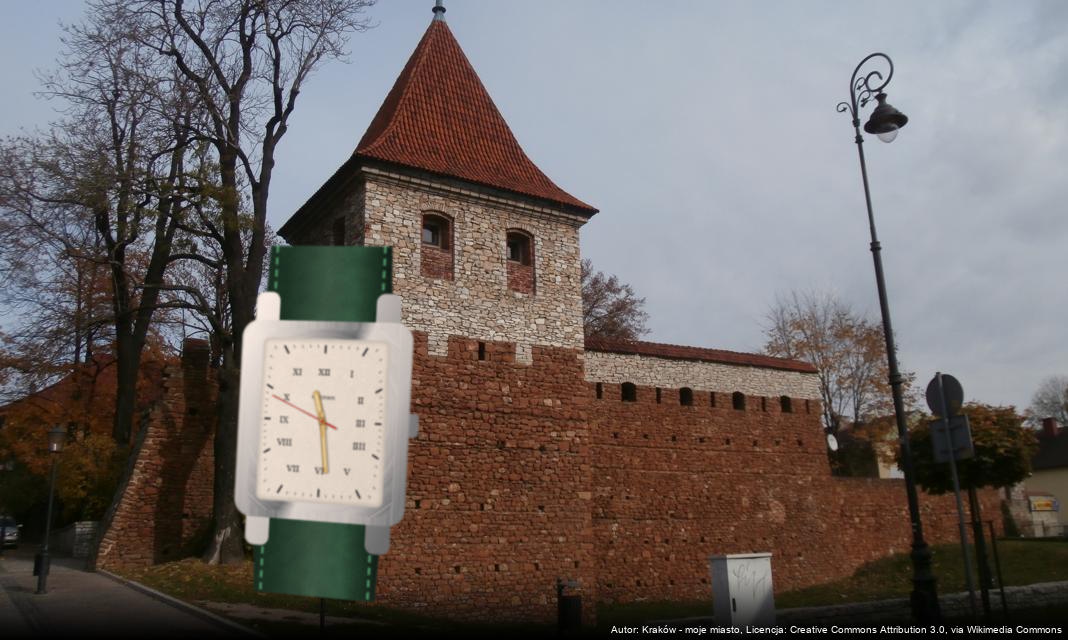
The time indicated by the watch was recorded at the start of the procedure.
11:28:49
